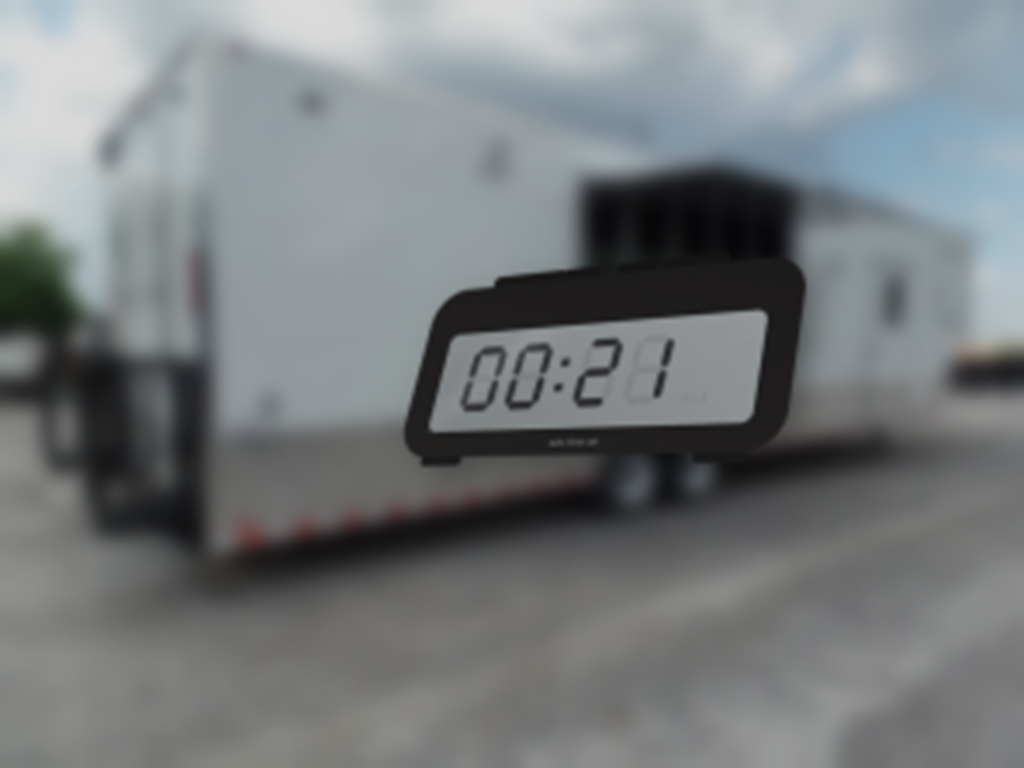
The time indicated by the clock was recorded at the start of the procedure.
0:21
